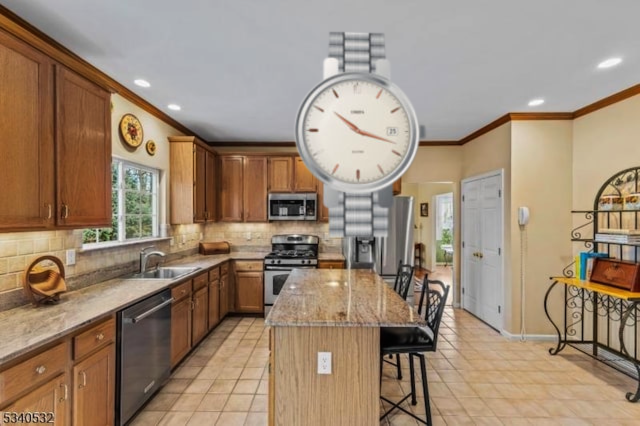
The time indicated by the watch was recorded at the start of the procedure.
10:18
